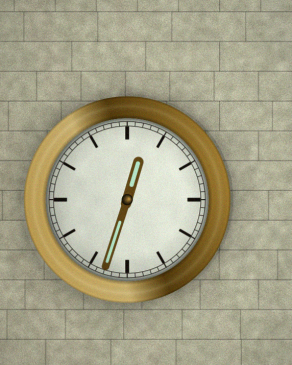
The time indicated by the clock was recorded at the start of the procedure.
12:33
